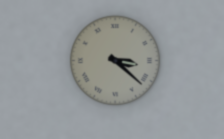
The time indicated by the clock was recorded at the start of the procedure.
3:22
